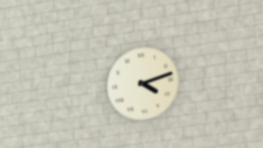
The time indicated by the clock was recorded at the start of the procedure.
4:13
